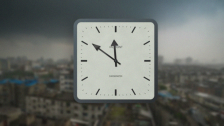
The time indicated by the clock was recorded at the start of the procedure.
11:51
